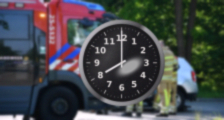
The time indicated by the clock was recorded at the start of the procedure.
8:00
